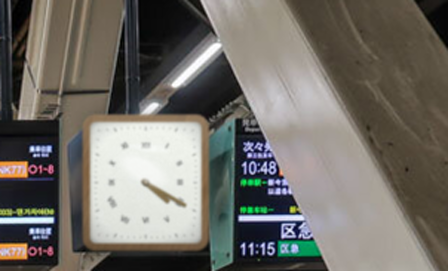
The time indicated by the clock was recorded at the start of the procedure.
4:20
